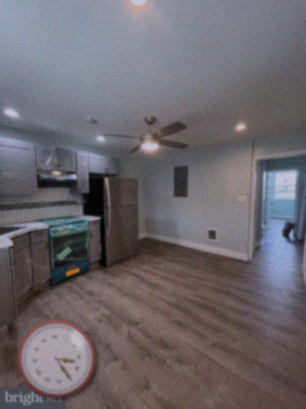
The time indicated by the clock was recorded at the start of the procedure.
3:25
